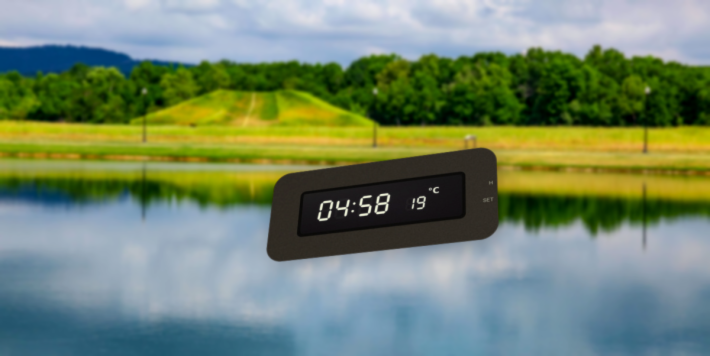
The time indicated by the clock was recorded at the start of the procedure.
4:58
